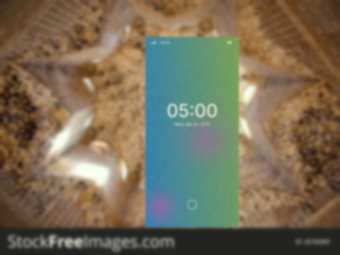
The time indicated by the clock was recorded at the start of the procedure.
5:00
